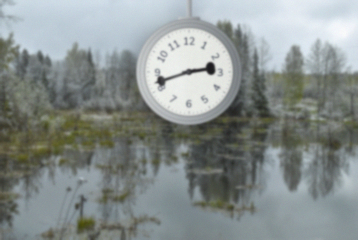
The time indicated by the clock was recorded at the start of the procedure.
2:42
